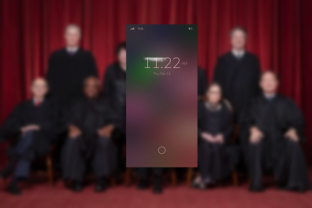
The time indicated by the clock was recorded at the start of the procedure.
11:22
